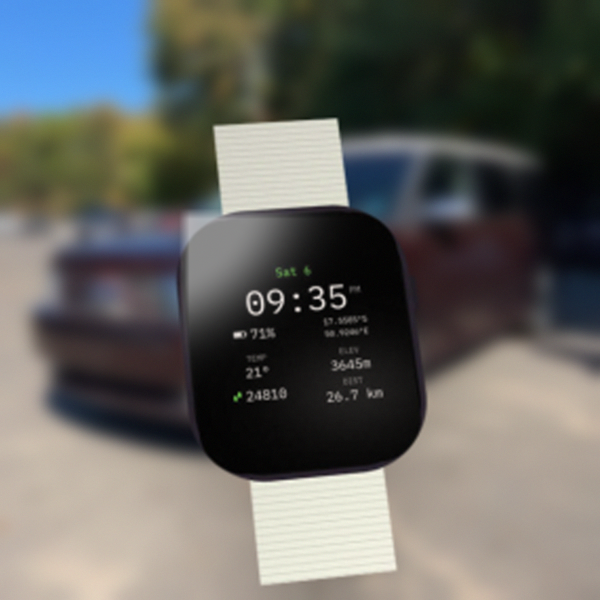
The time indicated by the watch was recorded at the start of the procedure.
9:35
